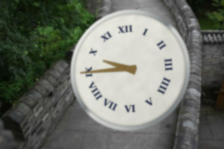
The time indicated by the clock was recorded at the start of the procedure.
9:45
